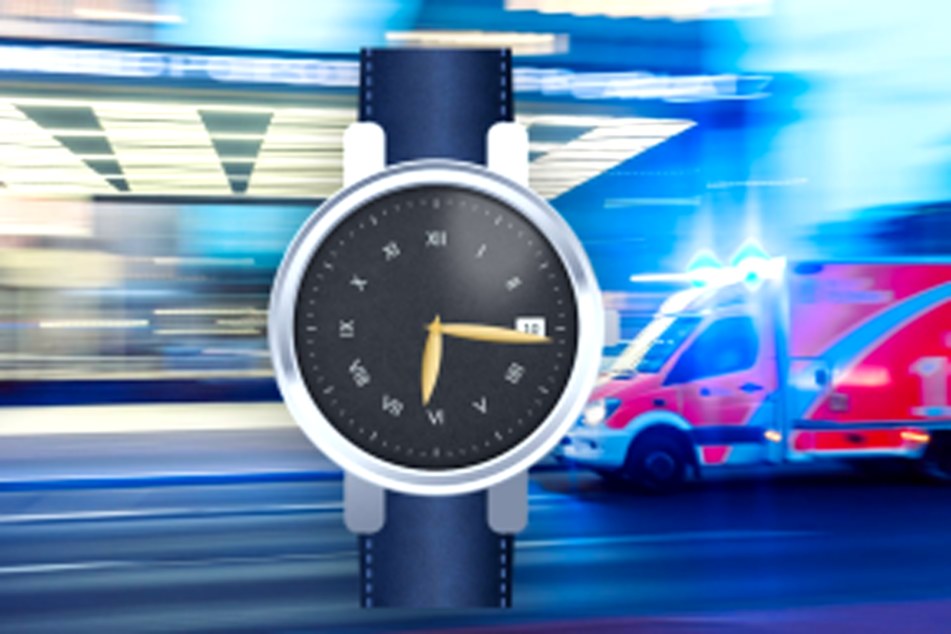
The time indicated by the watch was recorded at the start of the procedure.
6:16
